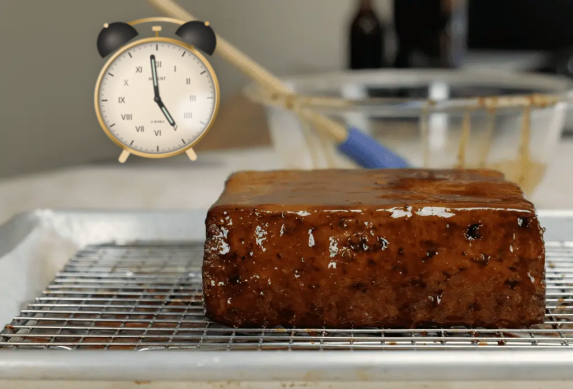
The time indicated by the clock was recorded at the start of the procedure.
4:59
